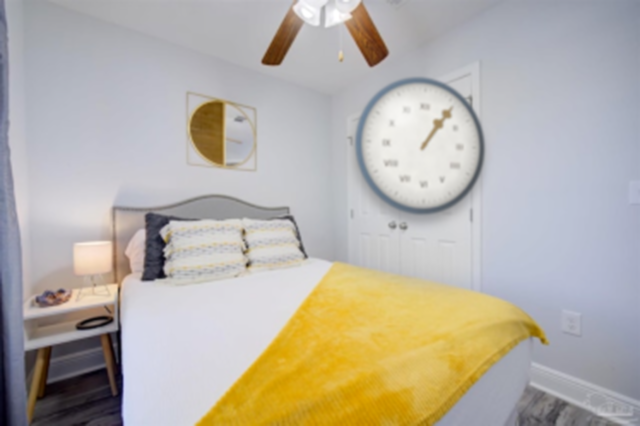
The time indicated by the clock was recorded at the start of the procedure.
1:06
